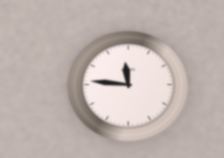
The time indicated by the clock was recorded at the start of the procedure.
11:46
